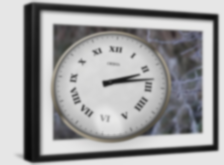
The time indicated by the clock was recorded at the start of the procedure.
2:13
